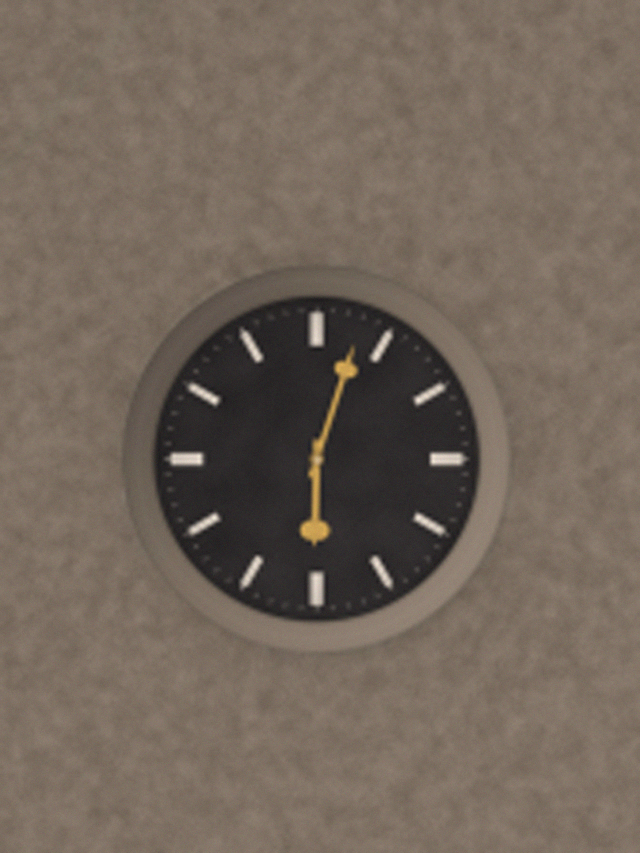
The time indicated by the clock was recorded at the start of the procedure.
6:03
